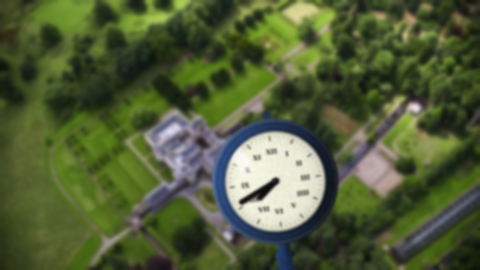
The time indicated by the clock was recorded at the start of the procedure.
7:41
